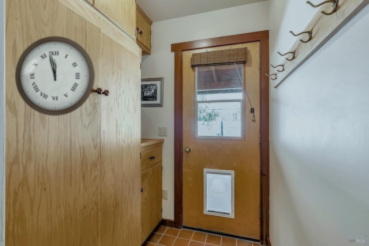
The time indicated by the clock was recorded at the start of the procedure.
11:58
